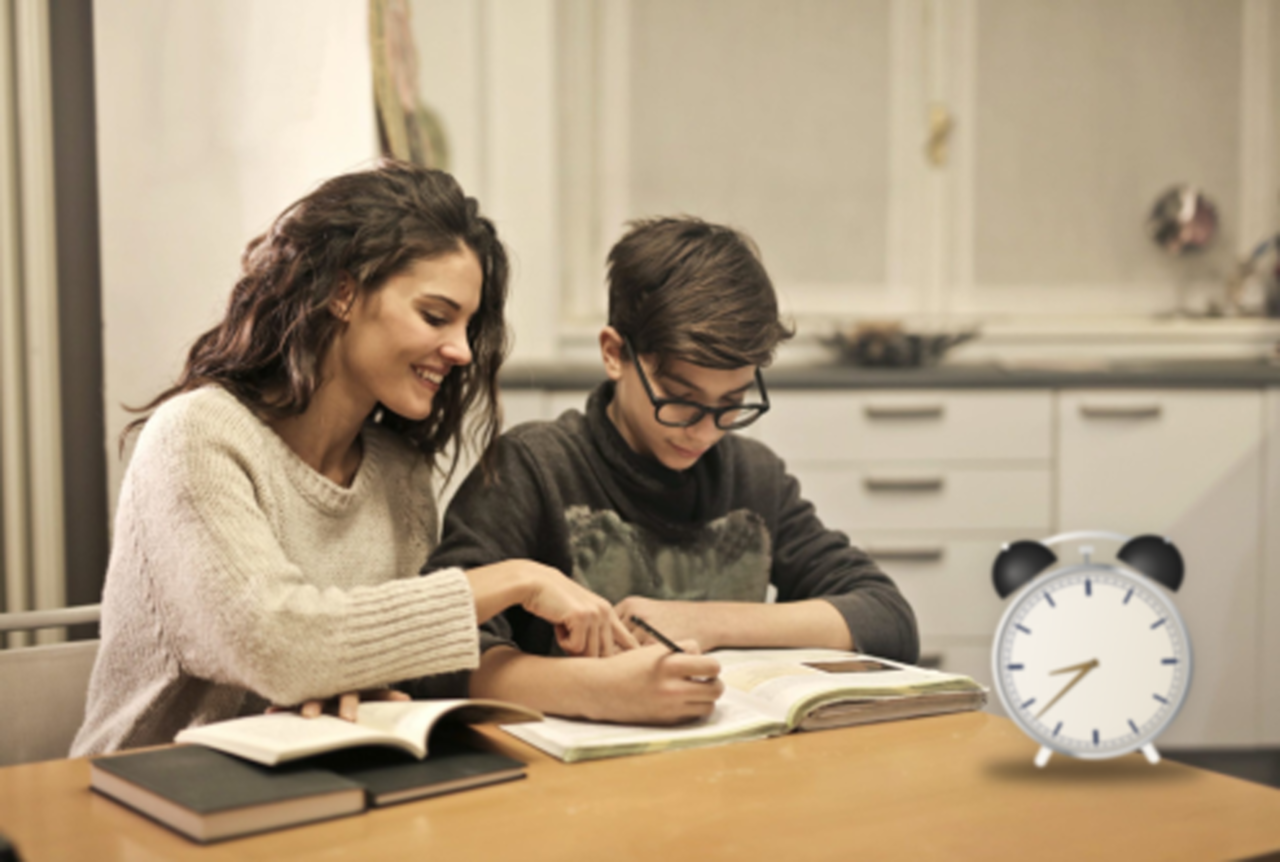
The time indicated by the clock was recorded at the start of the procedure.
8:38
